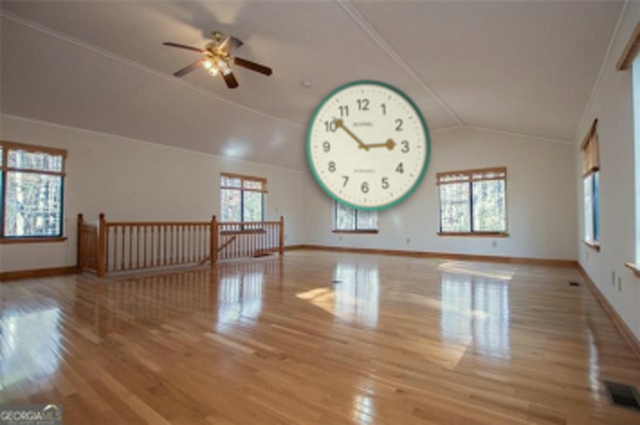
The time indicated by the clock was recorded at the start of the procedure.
2:52
